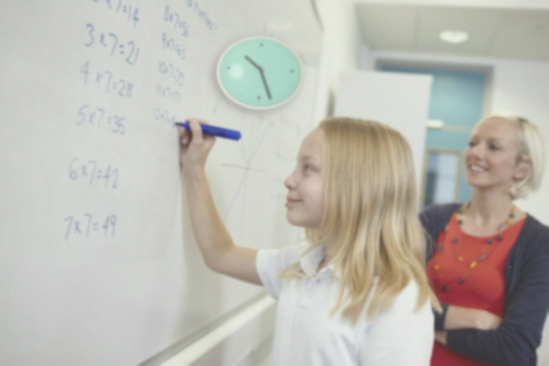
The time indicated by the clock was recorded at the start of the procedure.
10:27
